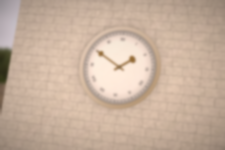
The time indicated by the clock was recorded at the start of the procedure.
1:50
